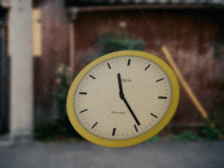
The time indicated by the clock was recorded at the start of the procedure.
11:24
